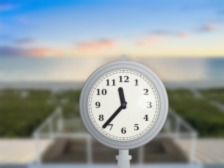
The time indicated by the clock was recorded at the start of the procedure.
11:37
